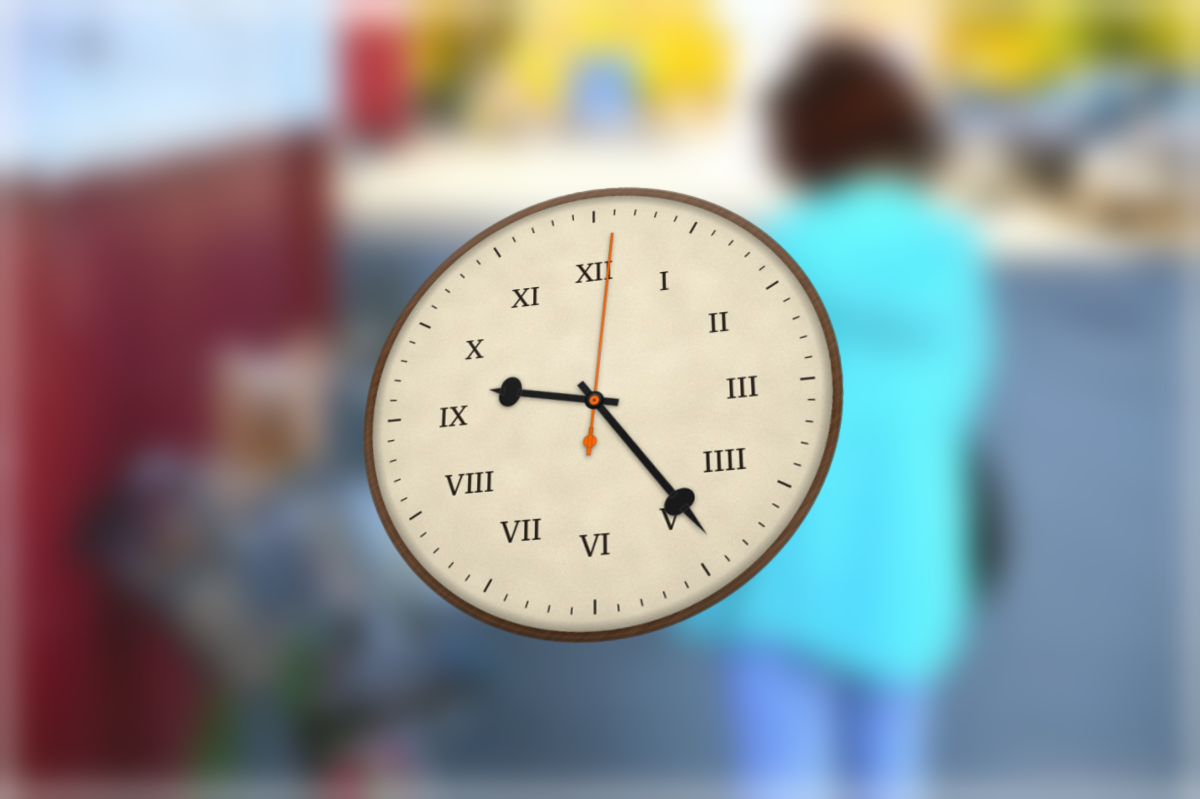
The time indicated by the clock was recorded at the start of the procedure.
9:24:01
